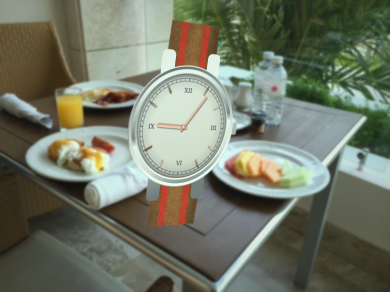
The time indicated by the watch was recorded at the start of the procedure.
9:06
